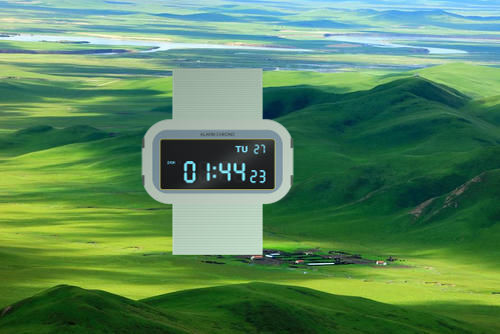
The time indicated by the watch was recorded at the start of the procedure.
1:44:23
